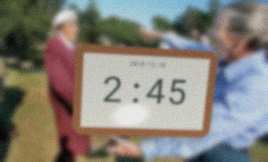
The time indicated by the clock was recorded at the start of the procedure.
2:45
